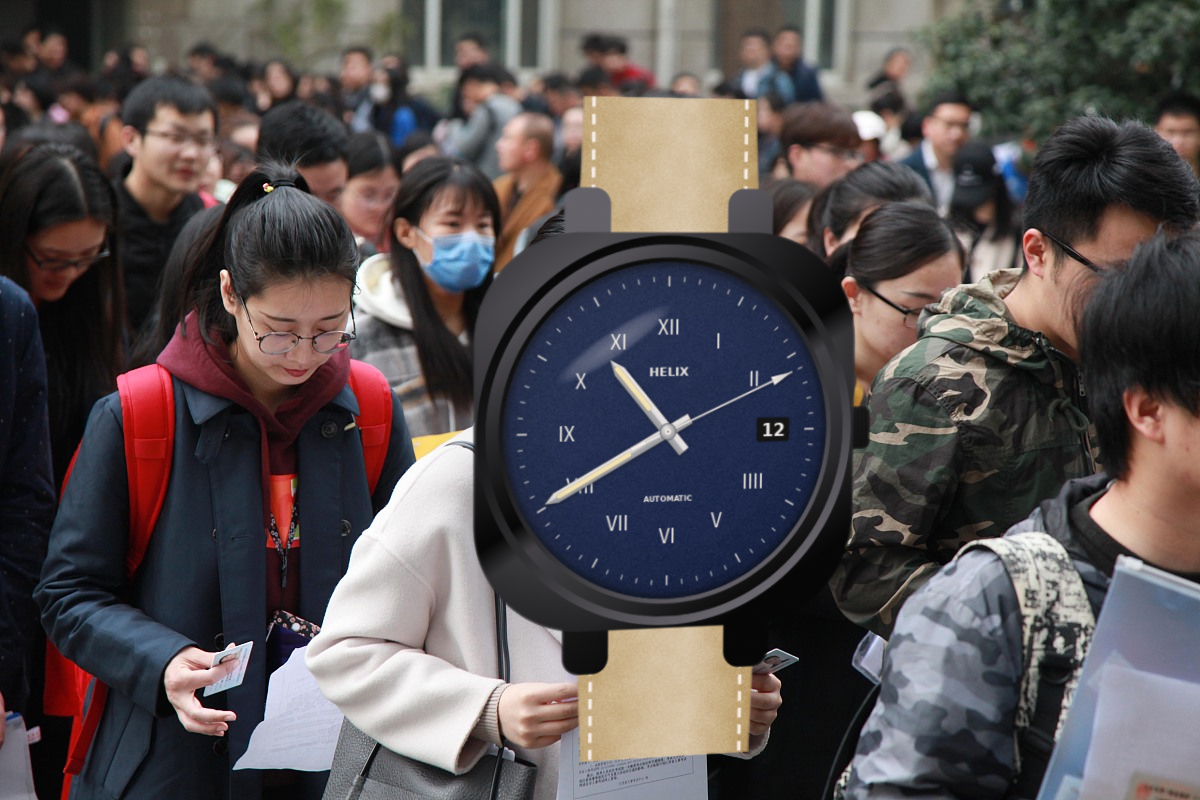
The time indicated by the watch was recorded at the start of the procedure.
10:40:11
